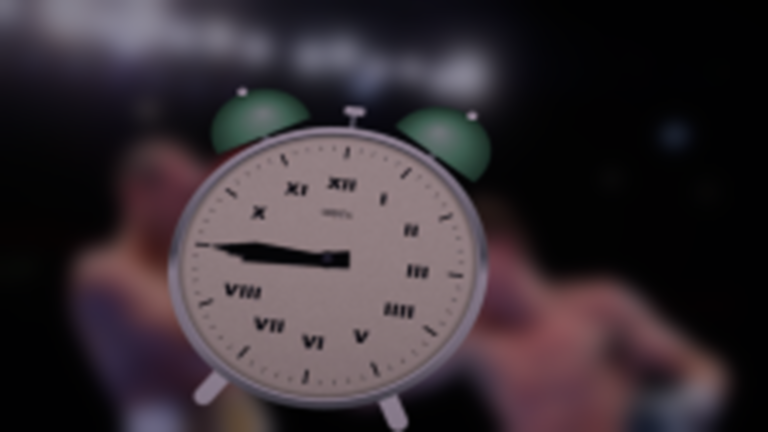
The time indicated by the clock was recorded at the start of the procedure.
8:45
